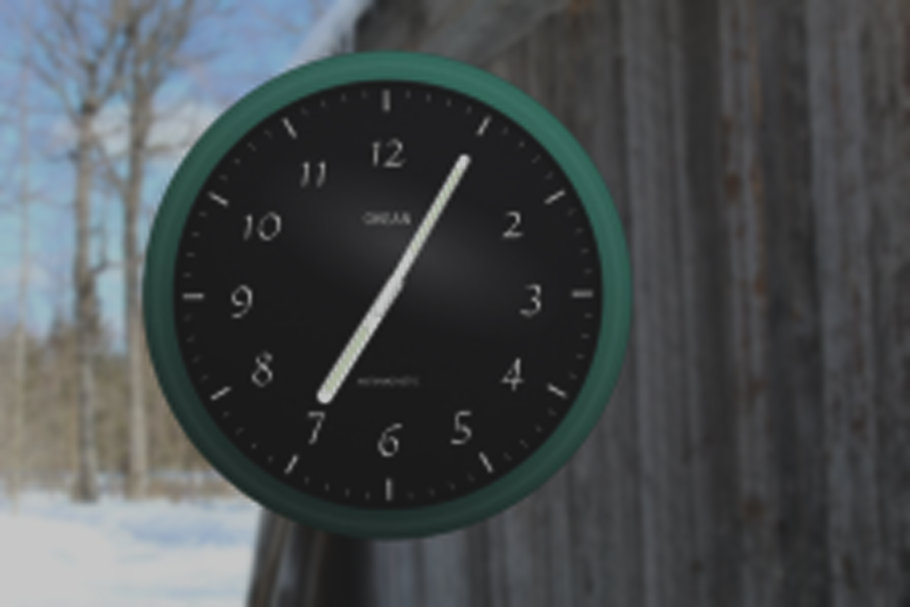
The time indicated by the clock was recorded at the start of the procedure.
7:05
